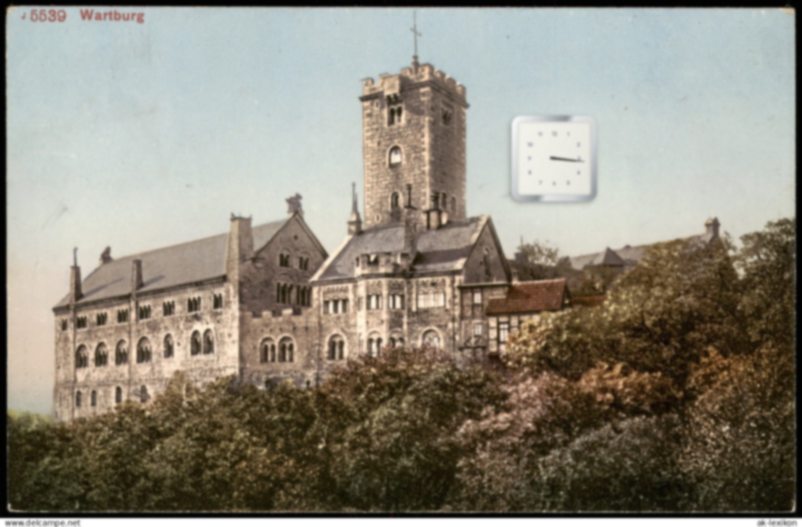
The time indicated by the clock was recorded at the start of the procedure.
3:16
